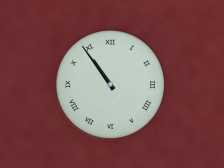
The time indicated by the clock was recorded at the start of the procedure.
10:54
